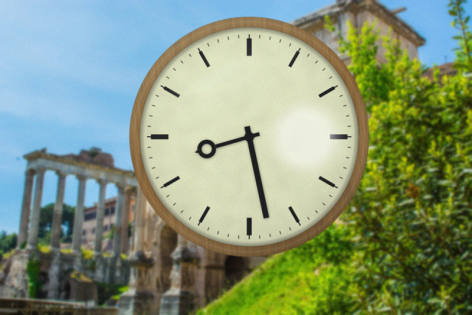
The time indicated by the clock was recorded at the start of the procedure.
8:28
